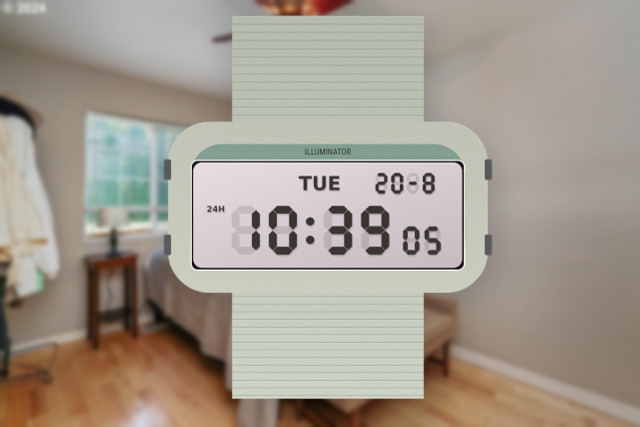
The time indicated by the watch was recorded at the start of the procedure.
10:39:05
